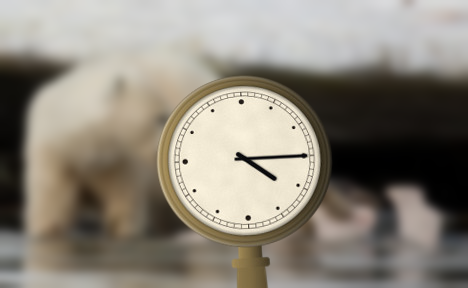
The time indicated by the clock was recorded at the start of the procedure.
4:15
